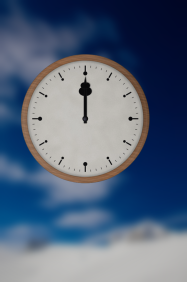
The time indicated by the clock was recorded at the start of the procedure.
12:00
